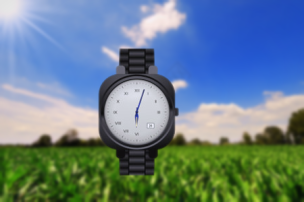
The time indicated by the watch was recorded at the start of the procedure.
6:03
